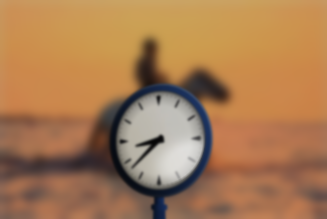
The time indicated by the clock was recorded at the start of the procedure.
8:38
